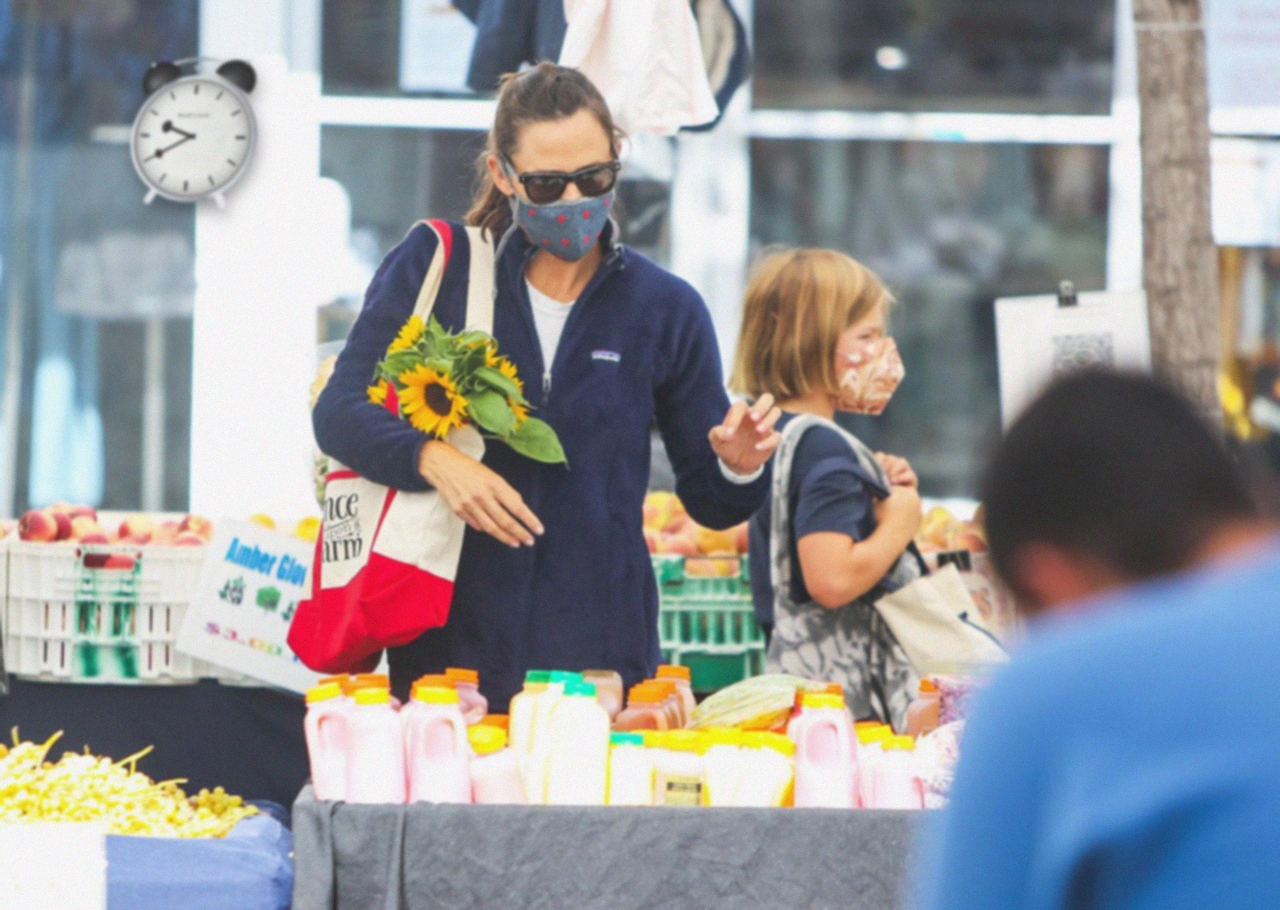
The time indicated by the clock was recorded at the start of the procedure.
9:40
